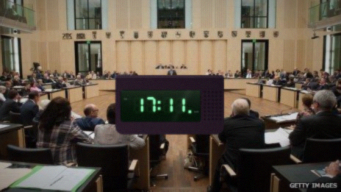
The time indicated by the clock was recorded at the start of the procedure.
17:11
